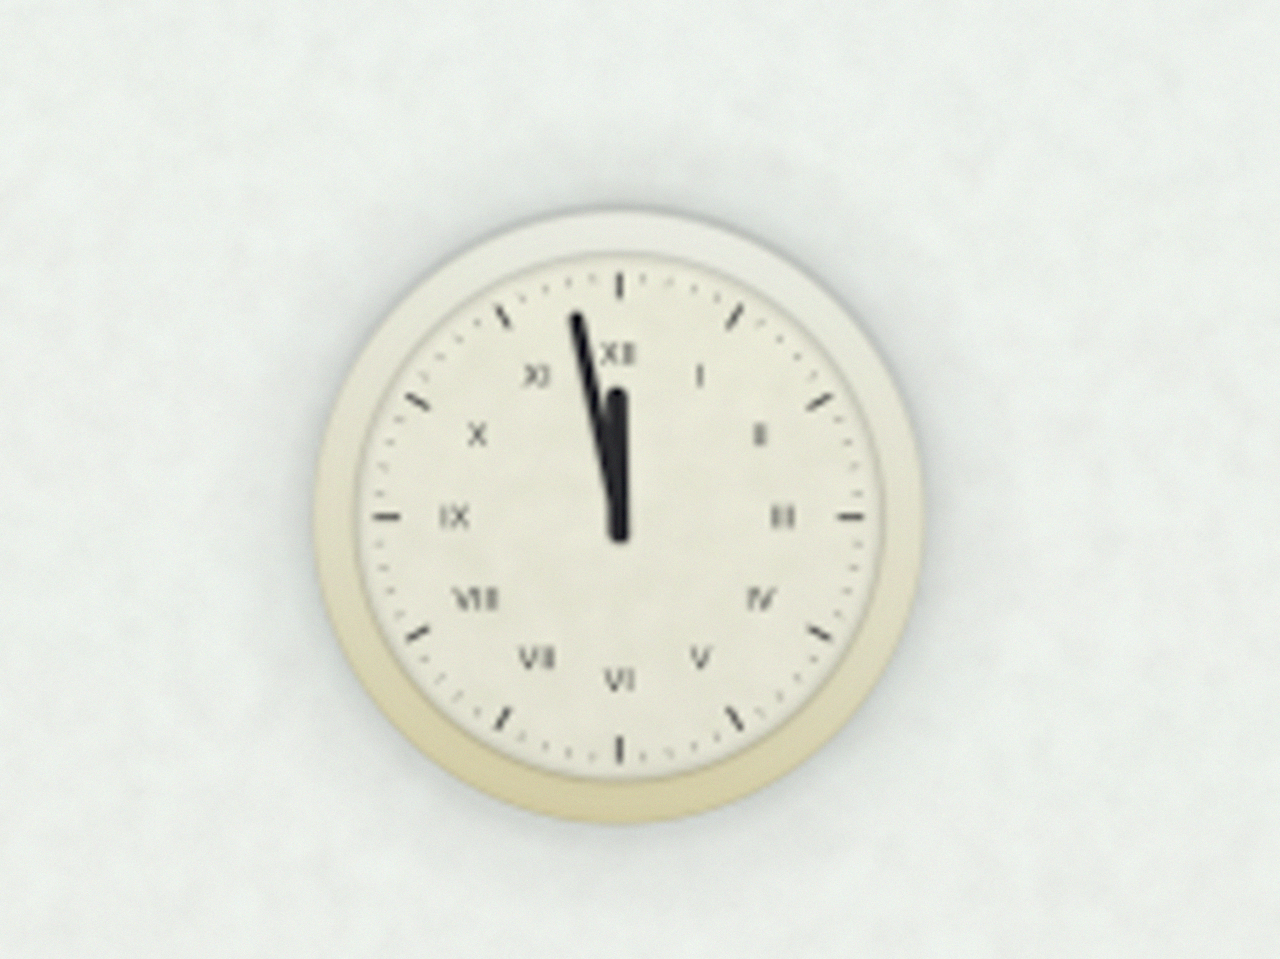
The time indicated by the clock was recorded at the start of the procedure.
11:58
